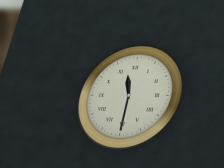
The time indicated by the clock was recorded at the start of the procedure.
11:30
